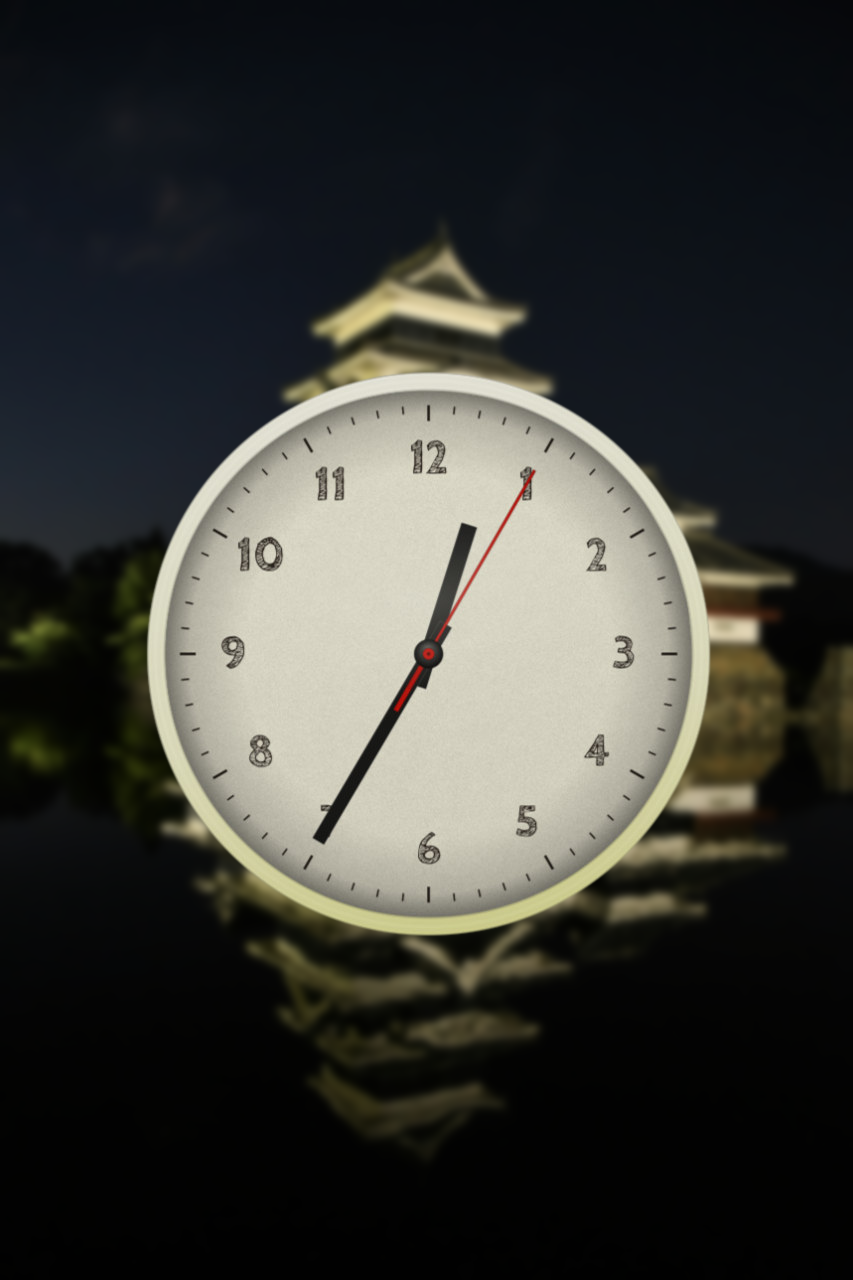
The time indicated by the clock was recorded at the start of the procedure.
12:35:05
